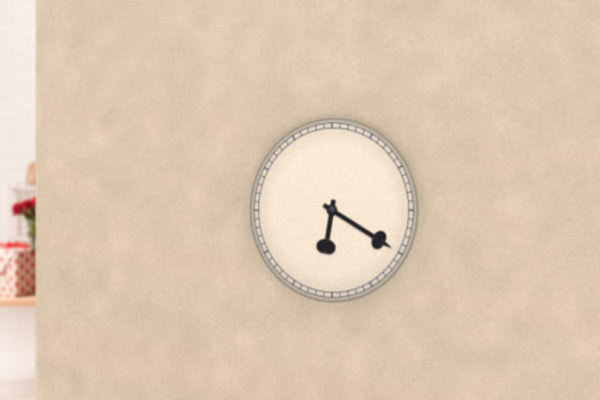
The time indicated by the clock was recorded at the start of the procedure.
6:20
